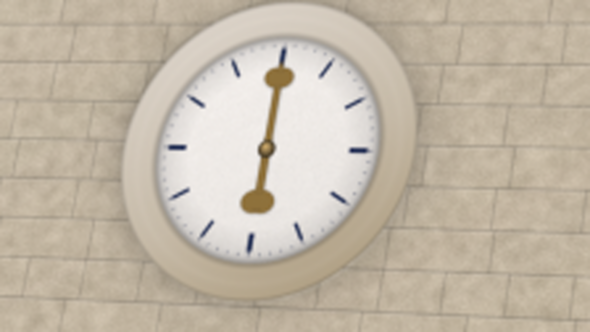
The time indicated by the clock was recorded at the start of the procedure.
6:00
